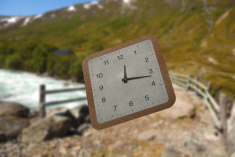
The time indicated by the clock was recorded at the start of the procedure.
12:17
